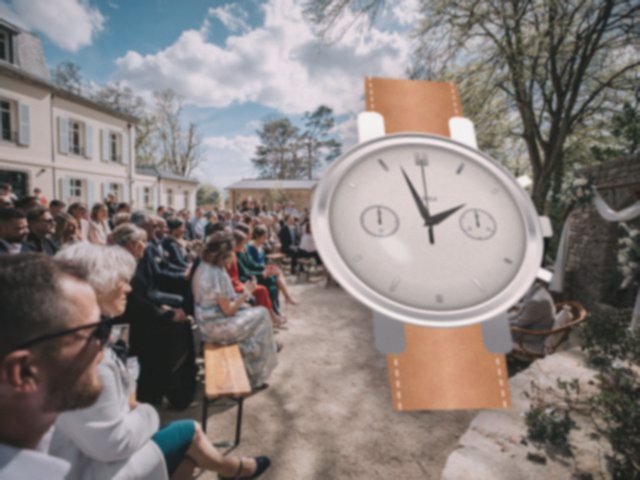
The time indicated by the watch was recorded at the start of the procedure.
1:57
